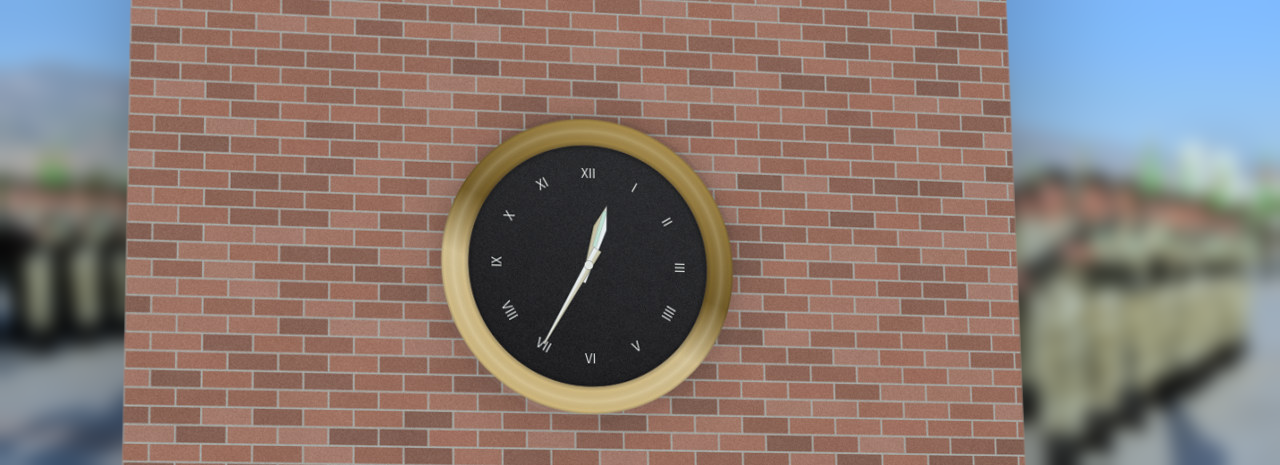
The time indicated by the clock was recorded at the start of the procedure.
12:35
